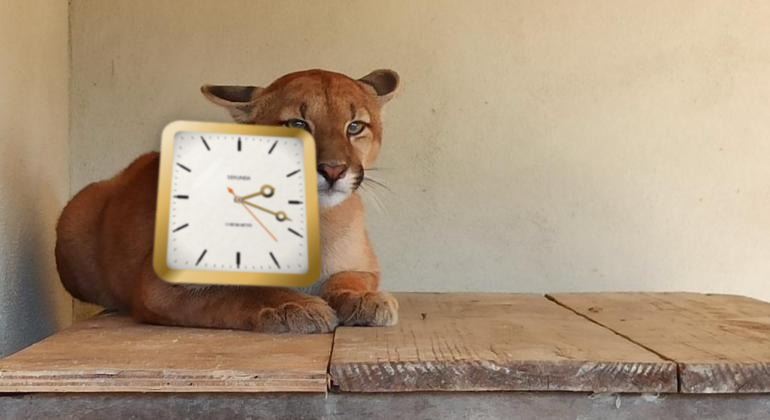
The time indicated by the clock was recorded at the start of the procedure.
2:18:23
